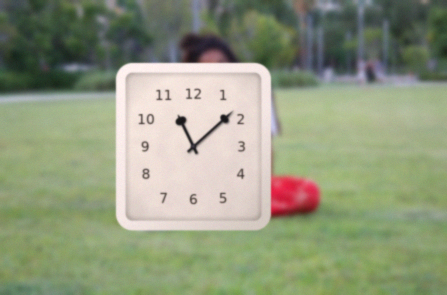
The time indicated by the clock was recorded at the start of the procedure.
11:08
